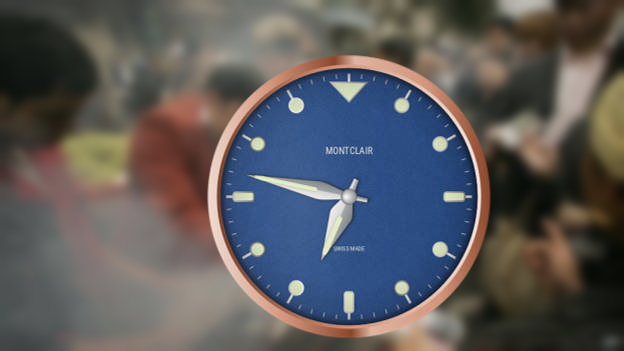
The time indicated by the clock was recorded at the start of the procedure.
6:47
